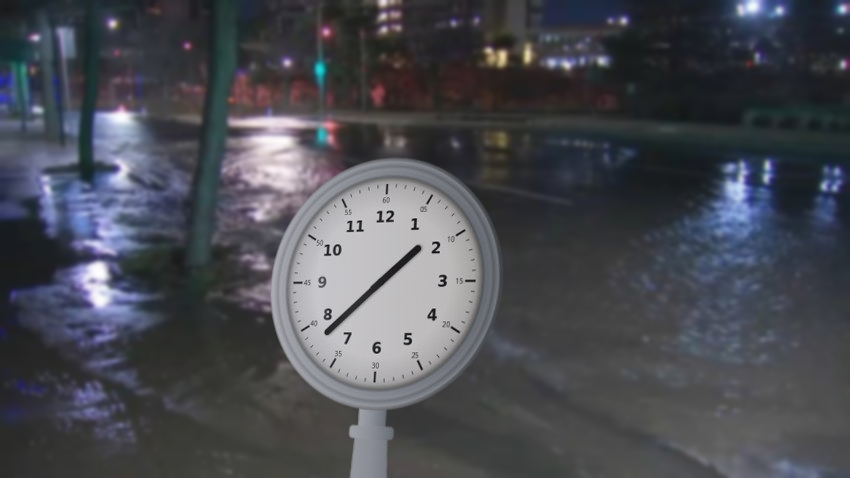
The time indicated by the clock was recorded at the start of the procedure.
1:38
